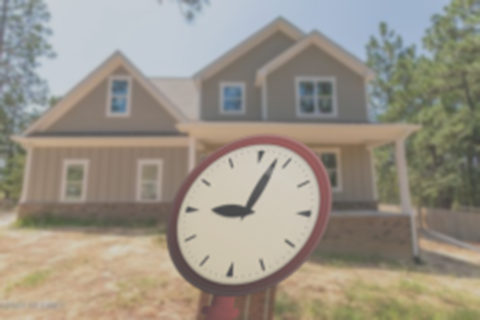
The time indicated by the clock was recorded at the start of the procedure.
9:03
